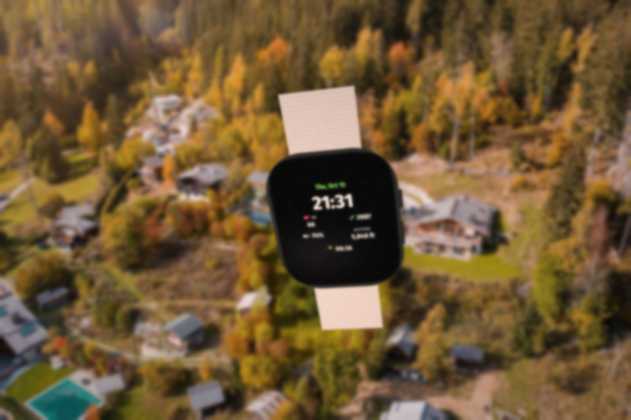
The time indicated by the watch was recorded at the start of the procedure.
21:31
